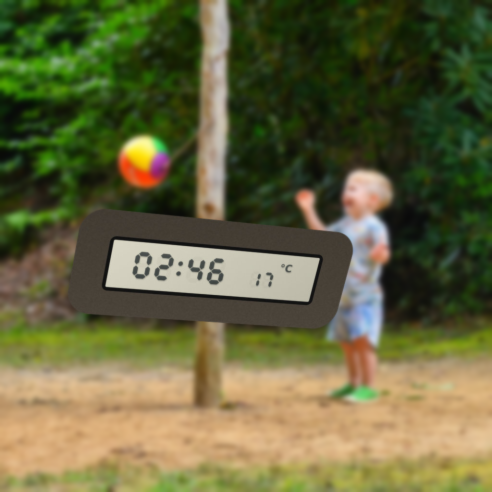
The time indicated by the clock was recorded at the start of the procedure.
2:46
